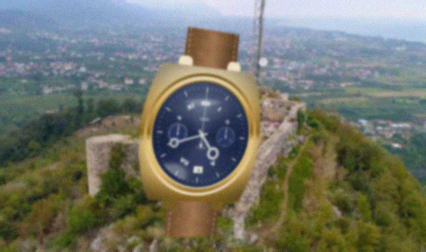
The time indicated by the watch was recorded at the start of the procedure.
4:42
